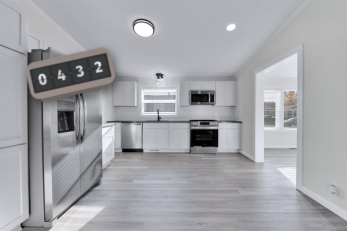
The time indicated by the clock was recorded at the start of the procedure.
4:32
